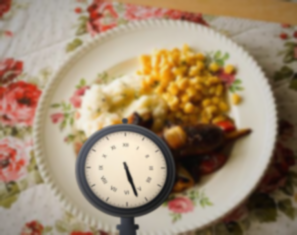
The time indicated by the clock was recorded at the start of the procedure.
5:27
